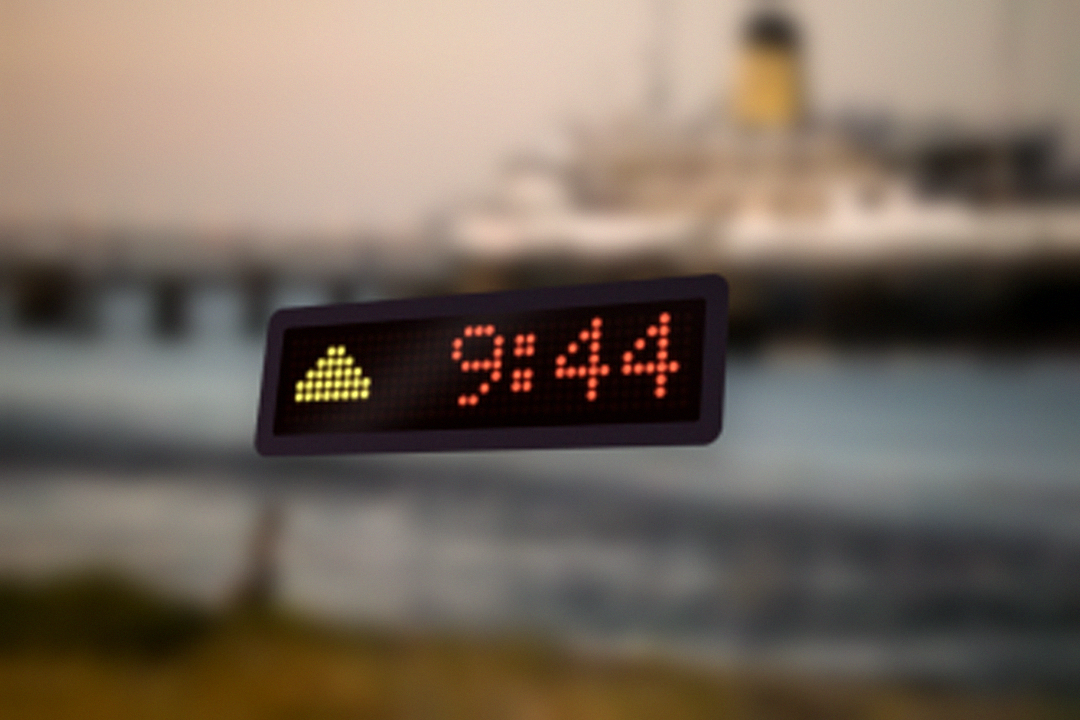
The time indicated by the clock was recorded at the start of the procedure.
9:44
